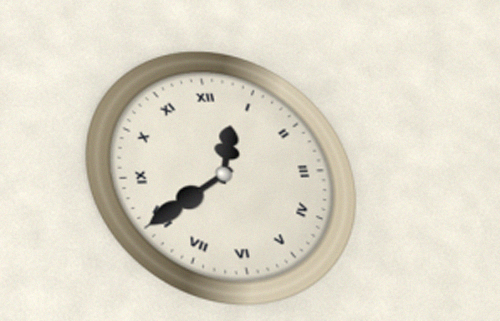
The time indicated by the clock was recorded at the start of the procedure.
12:40
